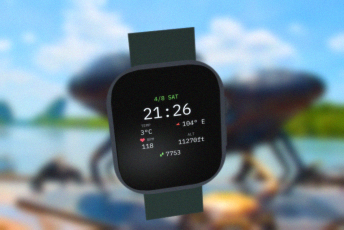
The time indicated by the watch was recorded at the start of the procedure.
21:26
